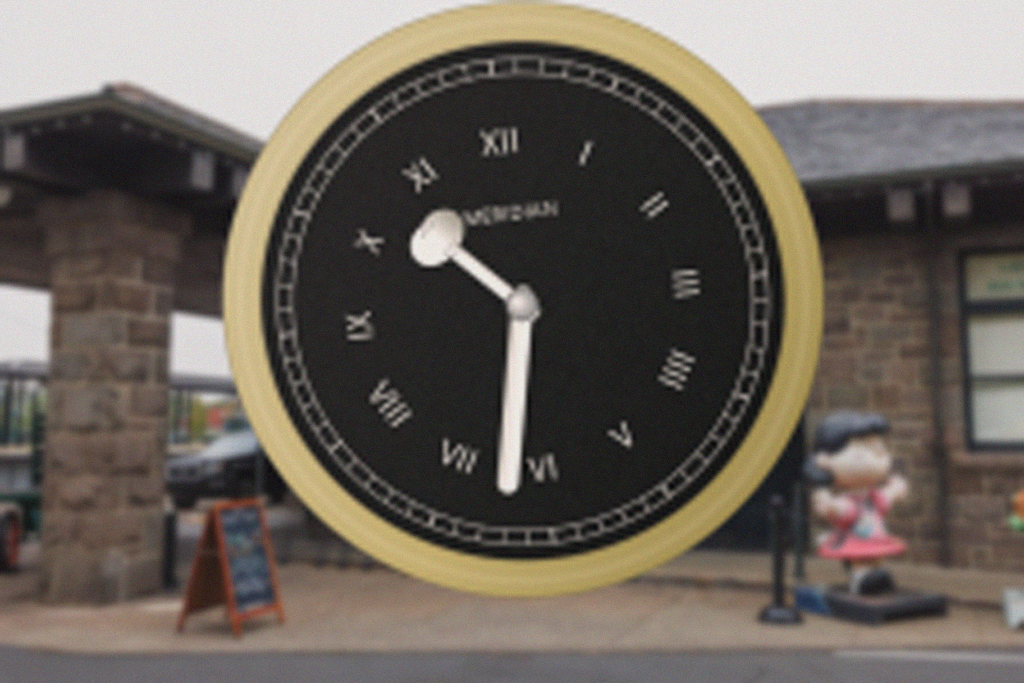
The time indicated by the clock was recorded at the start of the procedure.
10:32
